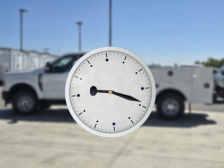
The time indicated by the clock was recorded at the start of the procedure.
9:19
